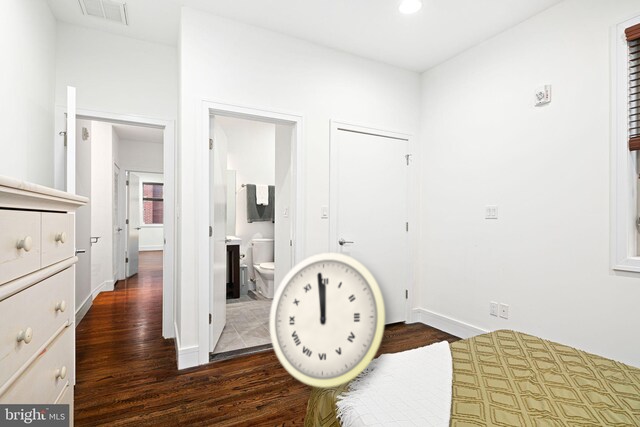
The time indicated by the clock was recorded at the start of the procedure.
11:59
